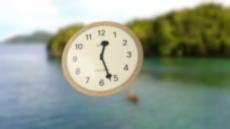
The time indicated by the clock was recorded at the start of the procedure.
12:27
